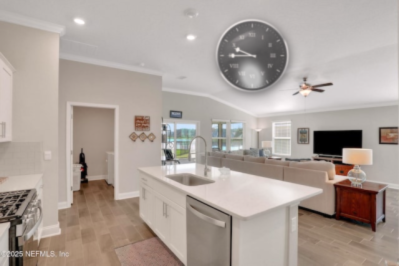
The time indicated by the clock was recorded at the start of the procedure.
9:45
